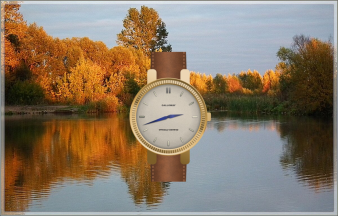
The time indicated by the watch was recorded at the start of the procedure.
2:42
